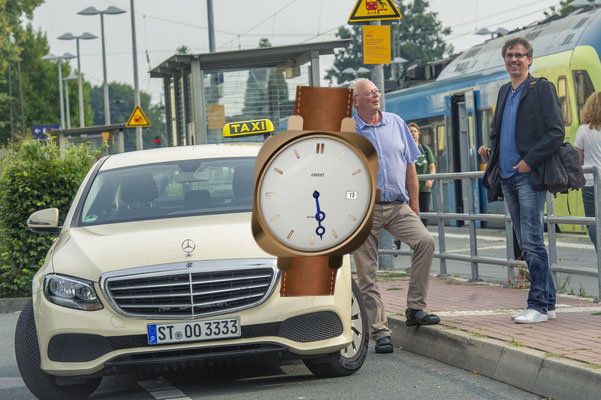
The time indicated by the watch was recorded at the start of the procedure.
5:28
